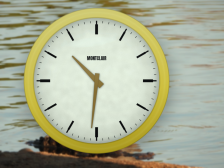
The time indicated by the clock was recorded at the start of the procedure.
10:31
